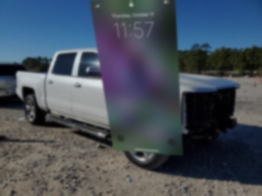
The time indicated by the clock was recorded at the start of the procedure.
11:57
